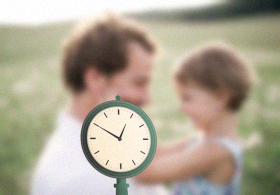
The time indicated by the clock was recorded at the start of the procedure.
12:50
